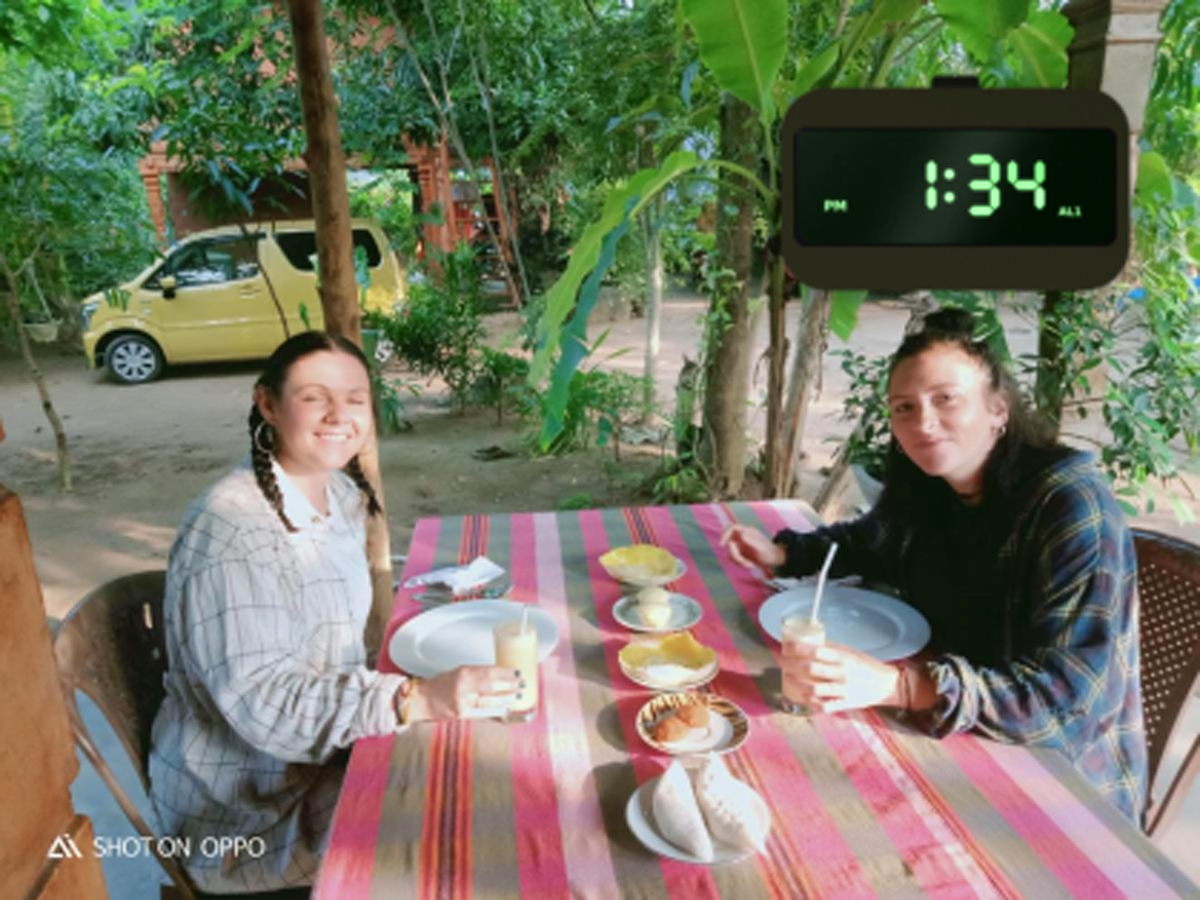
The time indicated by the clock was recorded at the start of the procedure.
1:34
